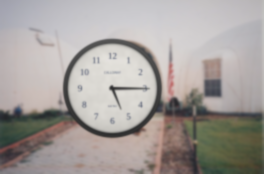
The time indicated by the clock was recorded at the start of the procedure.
5:15
